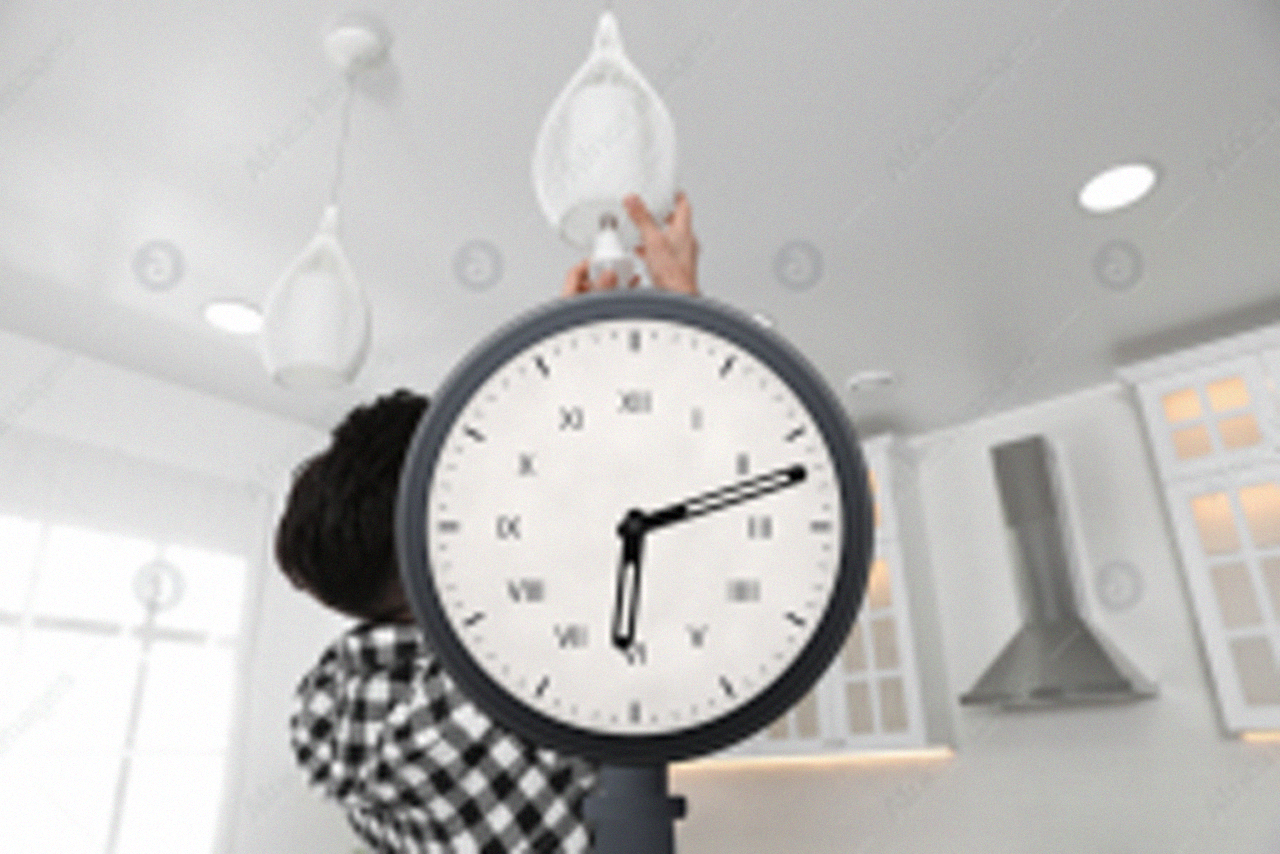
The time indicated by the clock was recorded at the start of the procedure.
6:12
